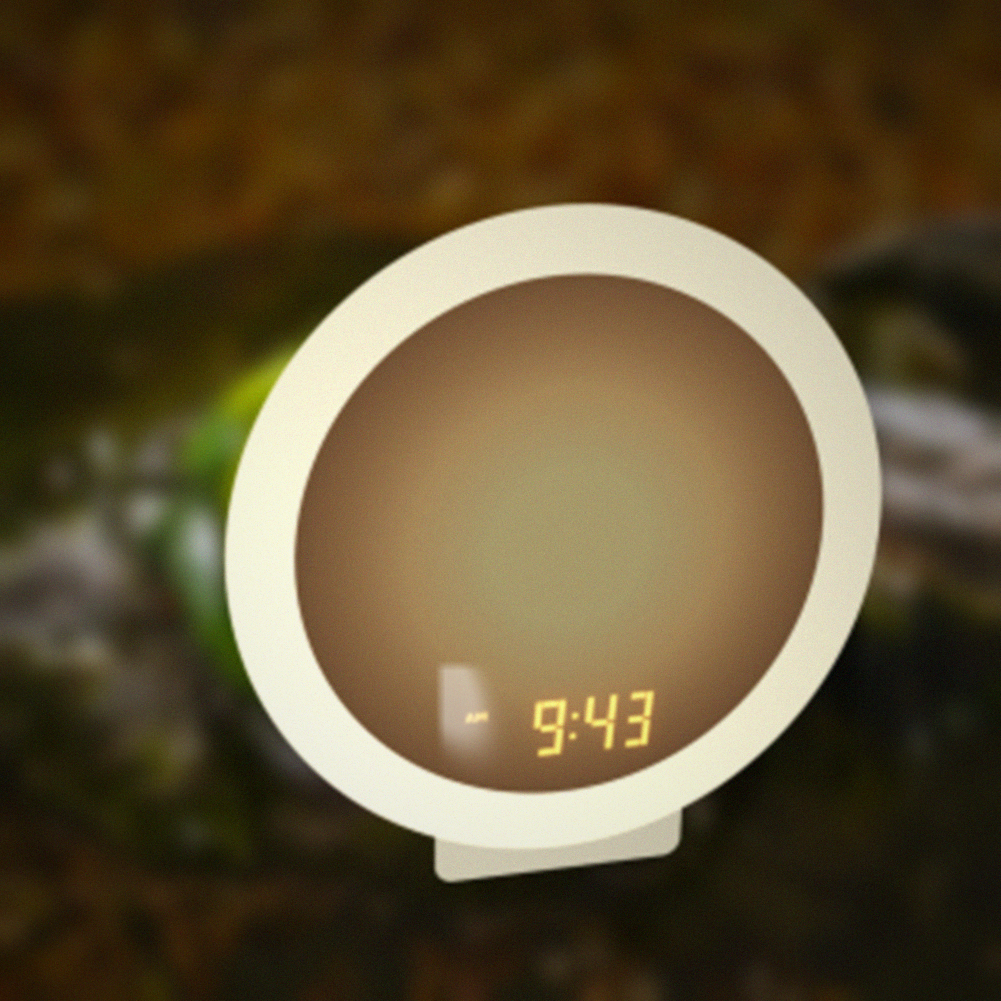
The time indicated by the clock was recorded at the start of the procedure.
9:43
